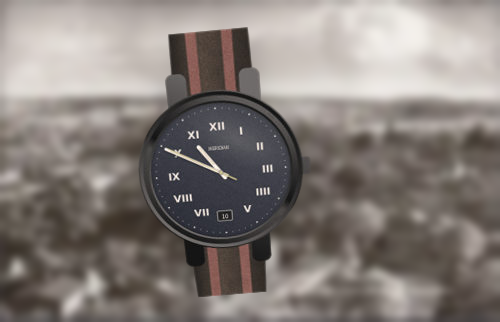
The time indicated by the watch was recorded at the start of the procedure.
10:49:50
